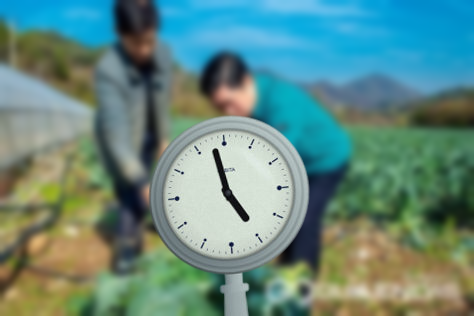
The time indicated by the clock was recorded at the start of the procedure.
4:58
